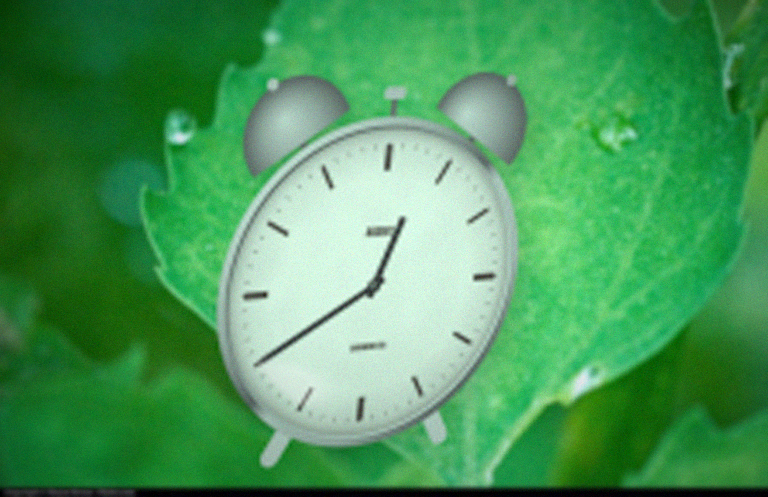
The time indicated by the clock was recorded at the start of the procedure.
12:40
